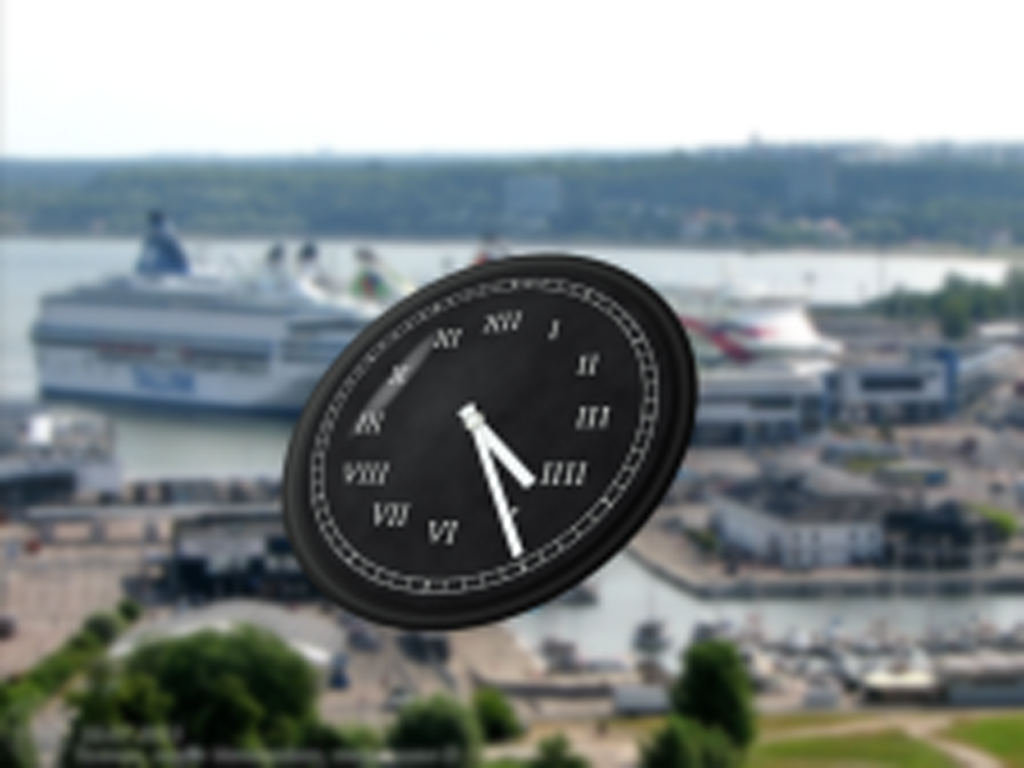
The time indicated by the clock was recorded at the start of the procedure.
4:25
